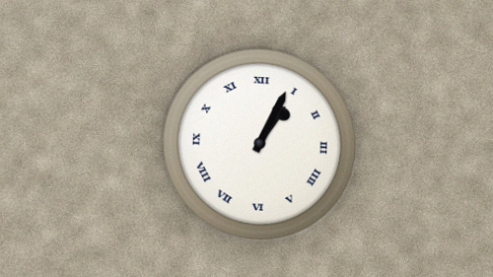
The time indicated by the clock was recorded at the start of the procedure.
1:04
